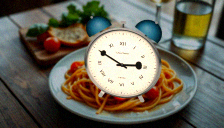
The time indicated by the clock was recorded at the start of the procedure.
2:50
